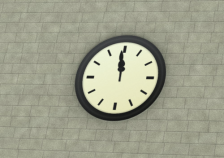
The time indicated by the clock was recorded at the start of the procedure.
11:59
